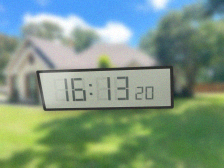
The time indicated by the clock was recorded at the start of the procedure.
16:13:20
